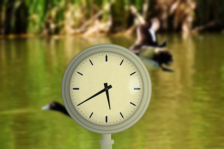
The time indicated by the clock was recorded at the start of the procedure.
5:40
